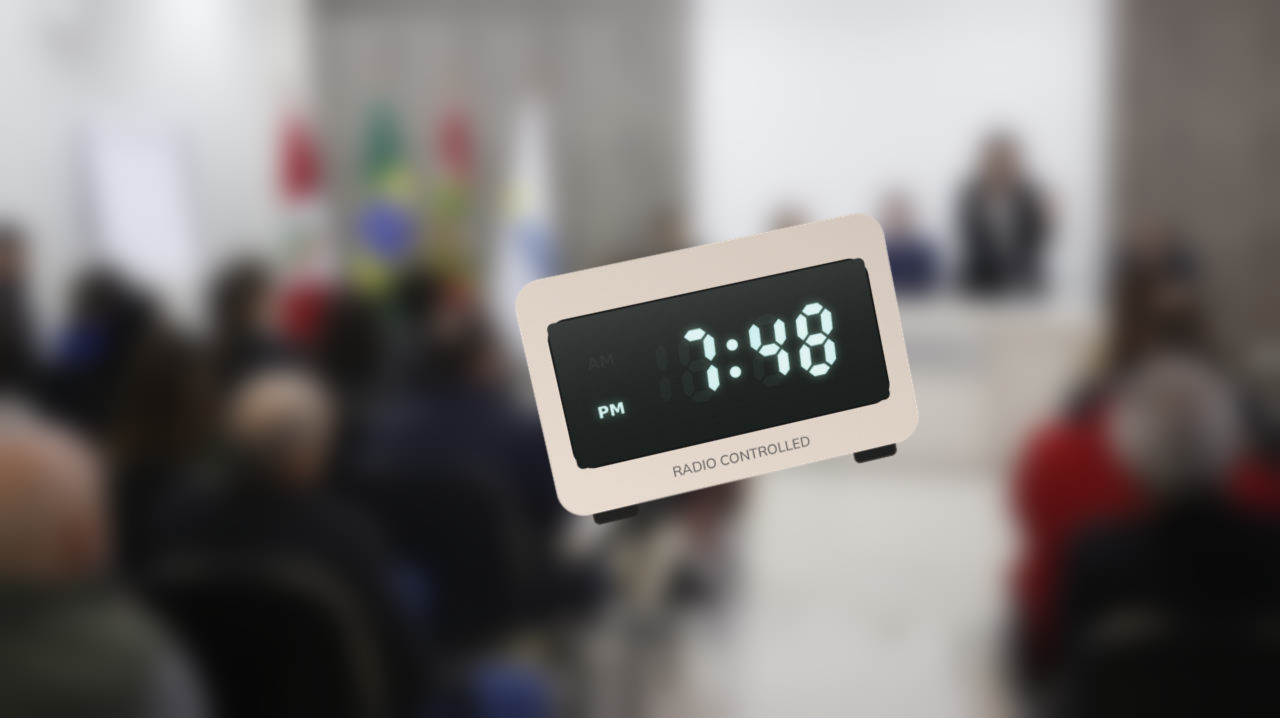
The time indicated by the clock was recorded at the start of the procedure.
7:48
